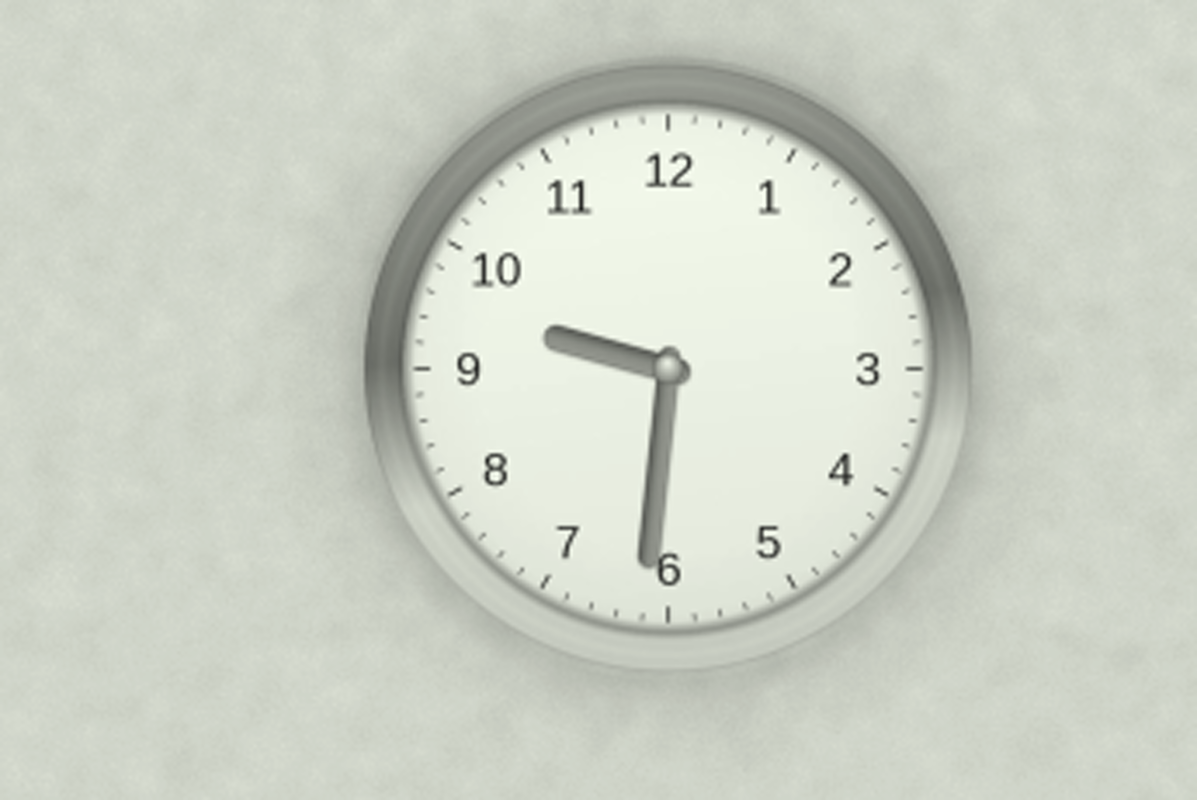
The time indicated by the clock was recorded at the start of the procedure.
9:31
